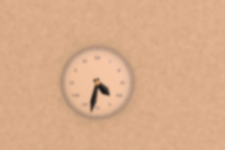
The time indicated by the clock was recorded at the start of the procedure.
4:32
